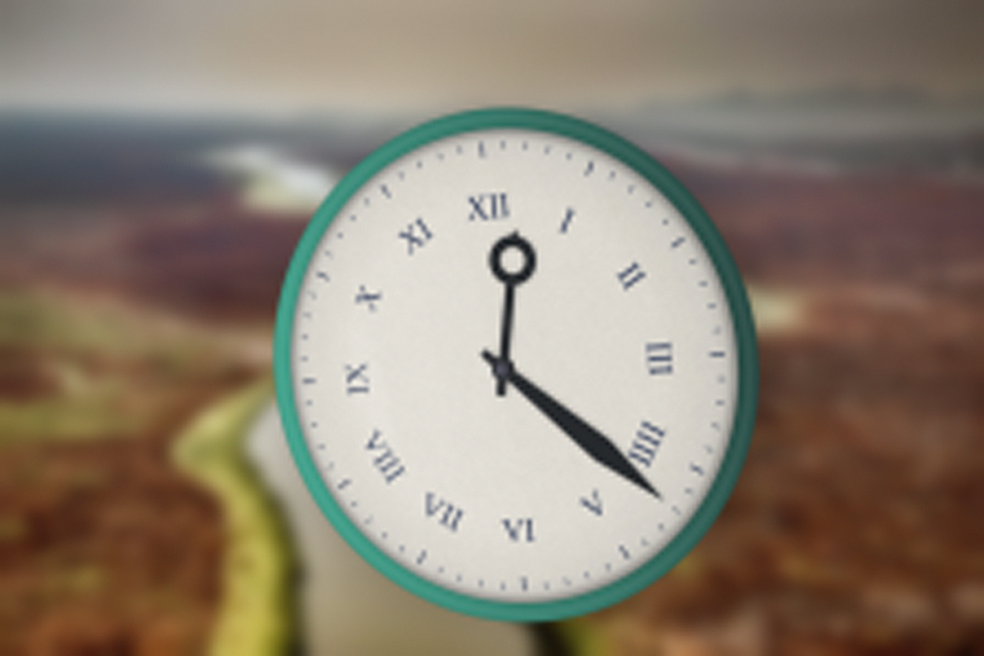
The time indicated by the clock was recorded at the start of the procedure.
12:22
